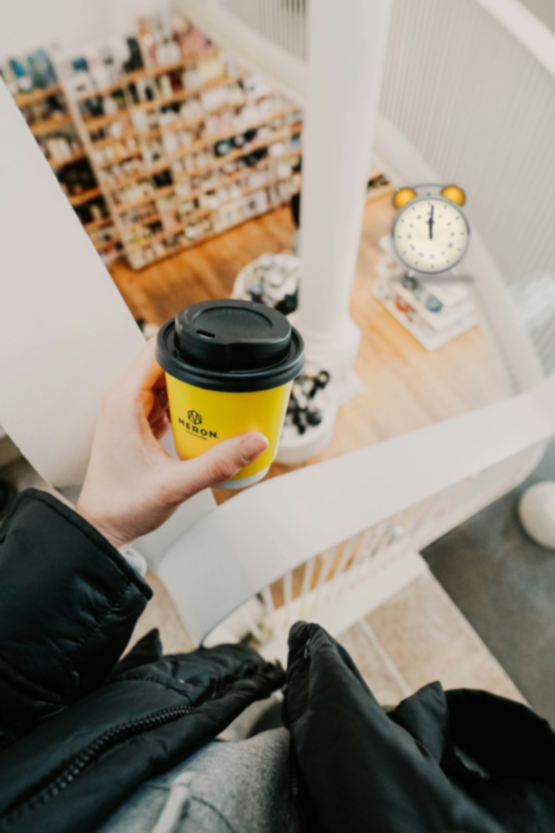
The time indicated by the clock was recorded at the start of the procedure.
12:01
